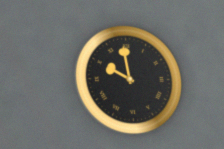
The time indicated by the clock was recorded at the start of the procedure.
9:59
